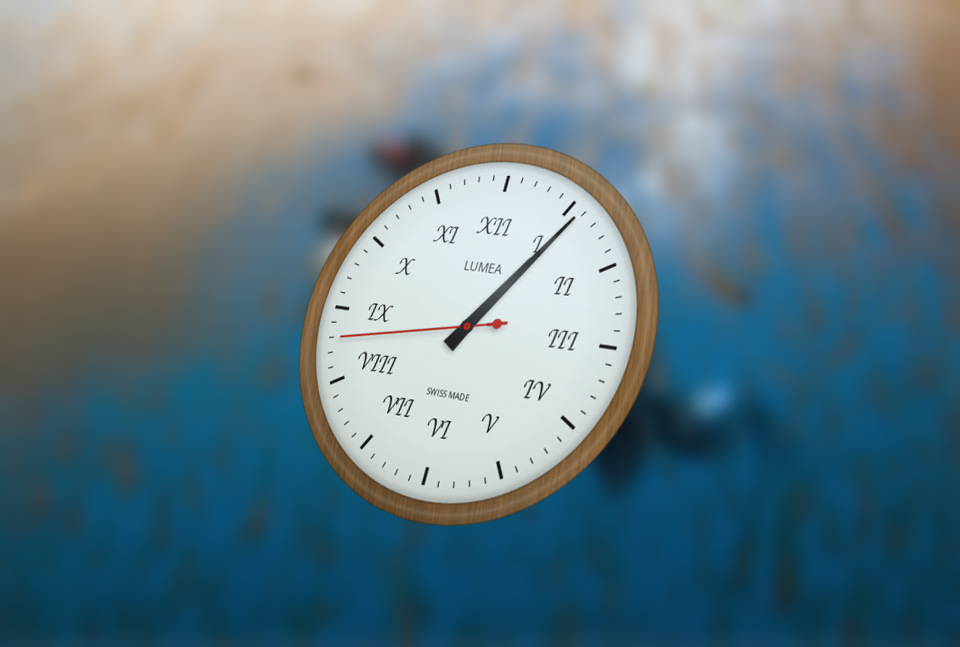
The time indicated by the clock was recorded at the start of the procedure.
1:05:43
